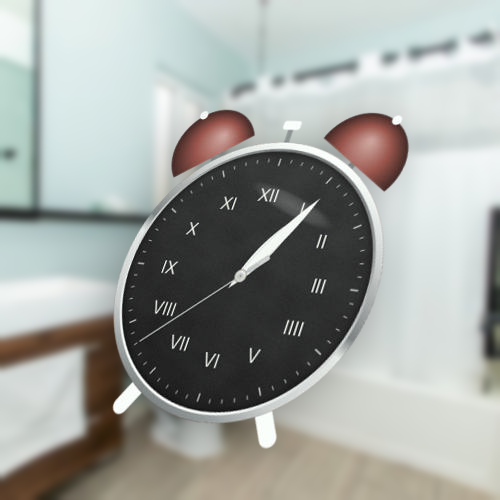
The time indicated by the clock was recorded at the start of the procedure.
1:05:38
